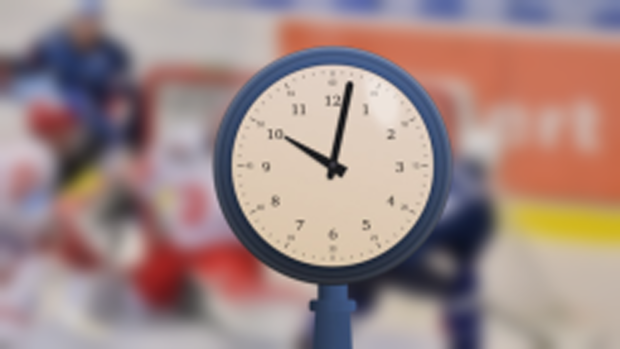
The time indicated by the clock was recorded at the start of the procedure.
10:02
